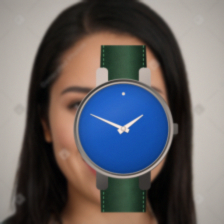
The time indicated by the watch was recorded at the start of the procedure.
1:49
